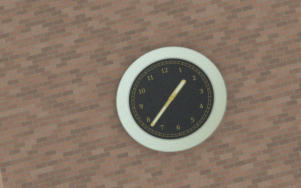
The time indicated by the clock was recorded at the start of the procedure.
1:38
